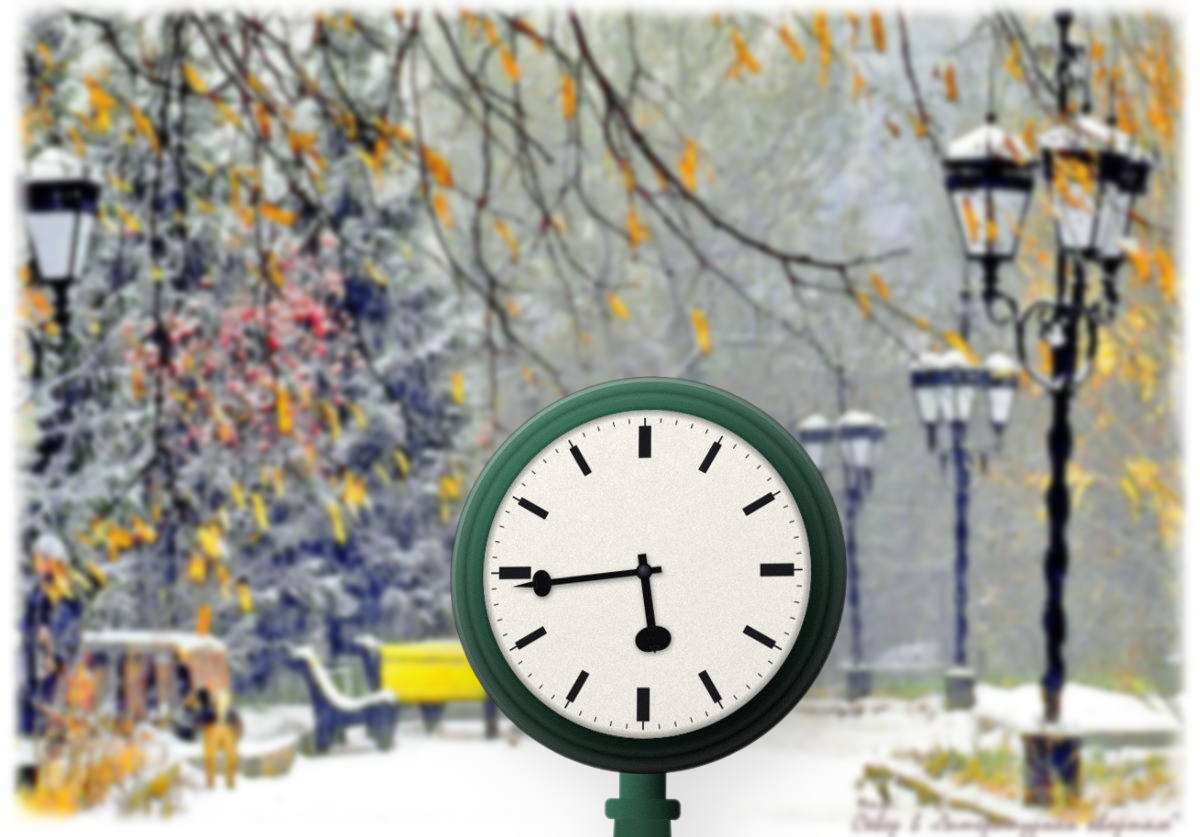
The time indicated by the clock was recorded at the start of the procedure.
5:44
